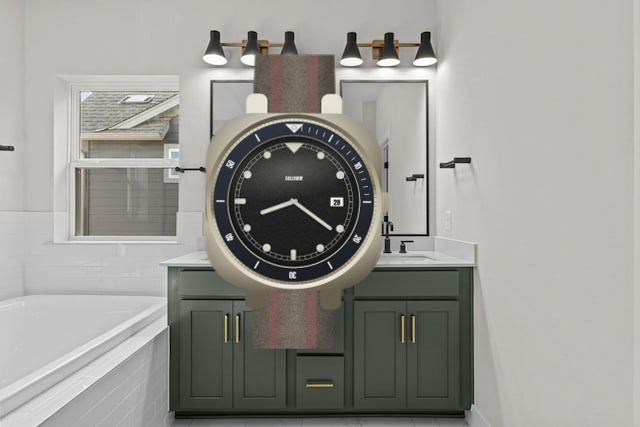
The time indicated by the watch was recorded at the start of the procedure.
8:21
